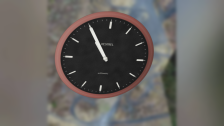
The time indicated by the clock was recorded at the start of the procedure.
10:55
